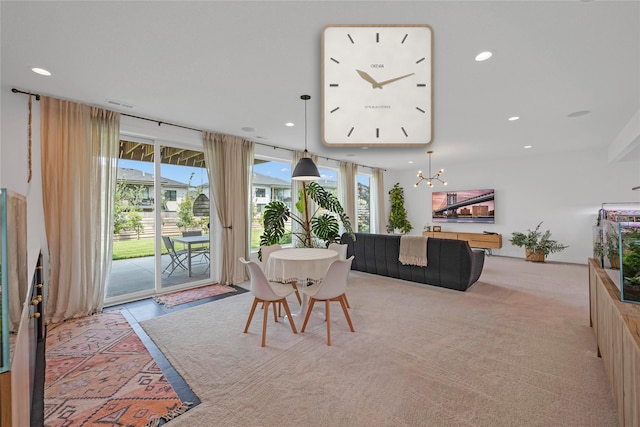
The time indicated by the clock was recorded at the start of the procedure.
10:12
